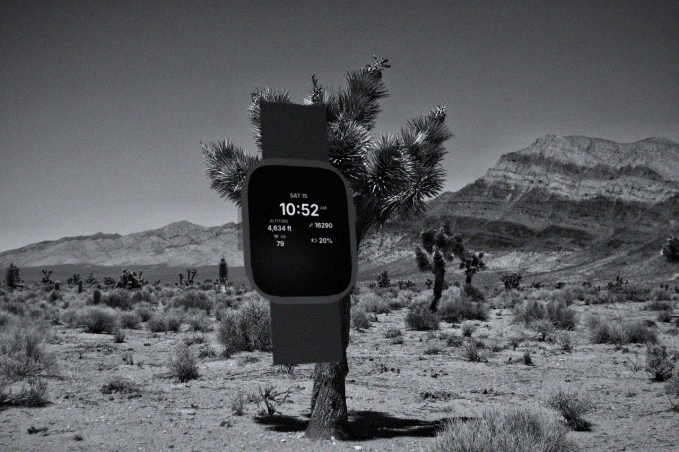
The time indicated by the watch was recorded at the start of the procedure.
10:52
